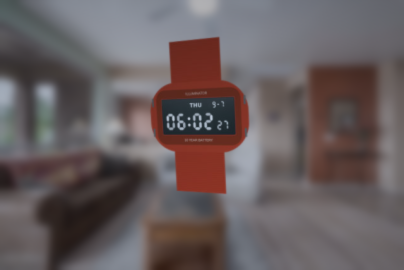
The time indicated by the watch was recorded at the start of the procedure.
6:02
